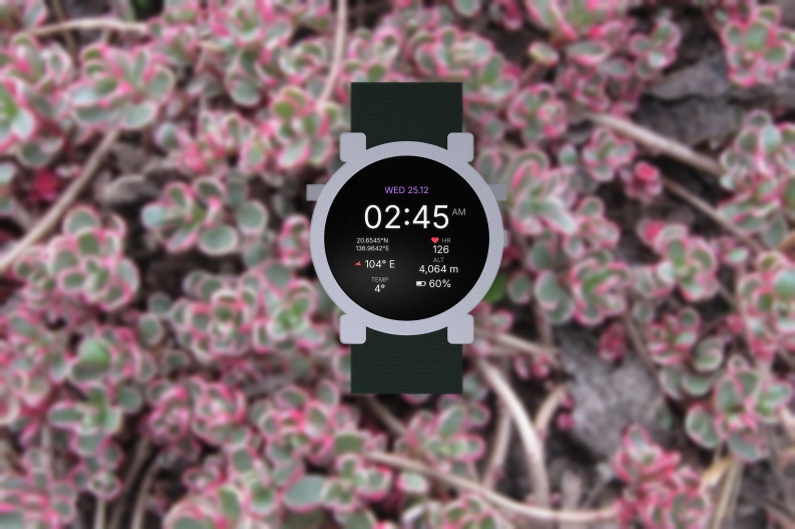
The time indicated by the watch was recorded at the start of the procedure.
2:45
